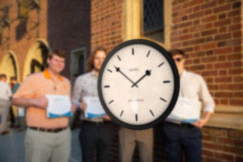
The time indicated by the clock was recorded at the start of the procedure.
1:52
